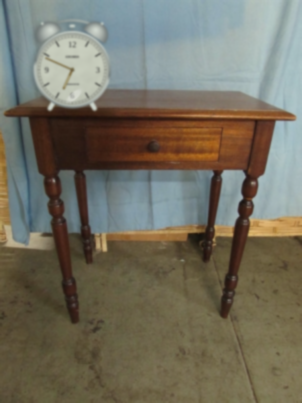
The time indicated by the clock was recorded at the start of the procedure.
6:49
